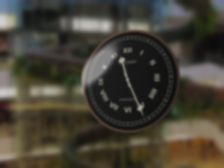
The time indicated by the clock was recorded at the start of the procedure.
11:26
